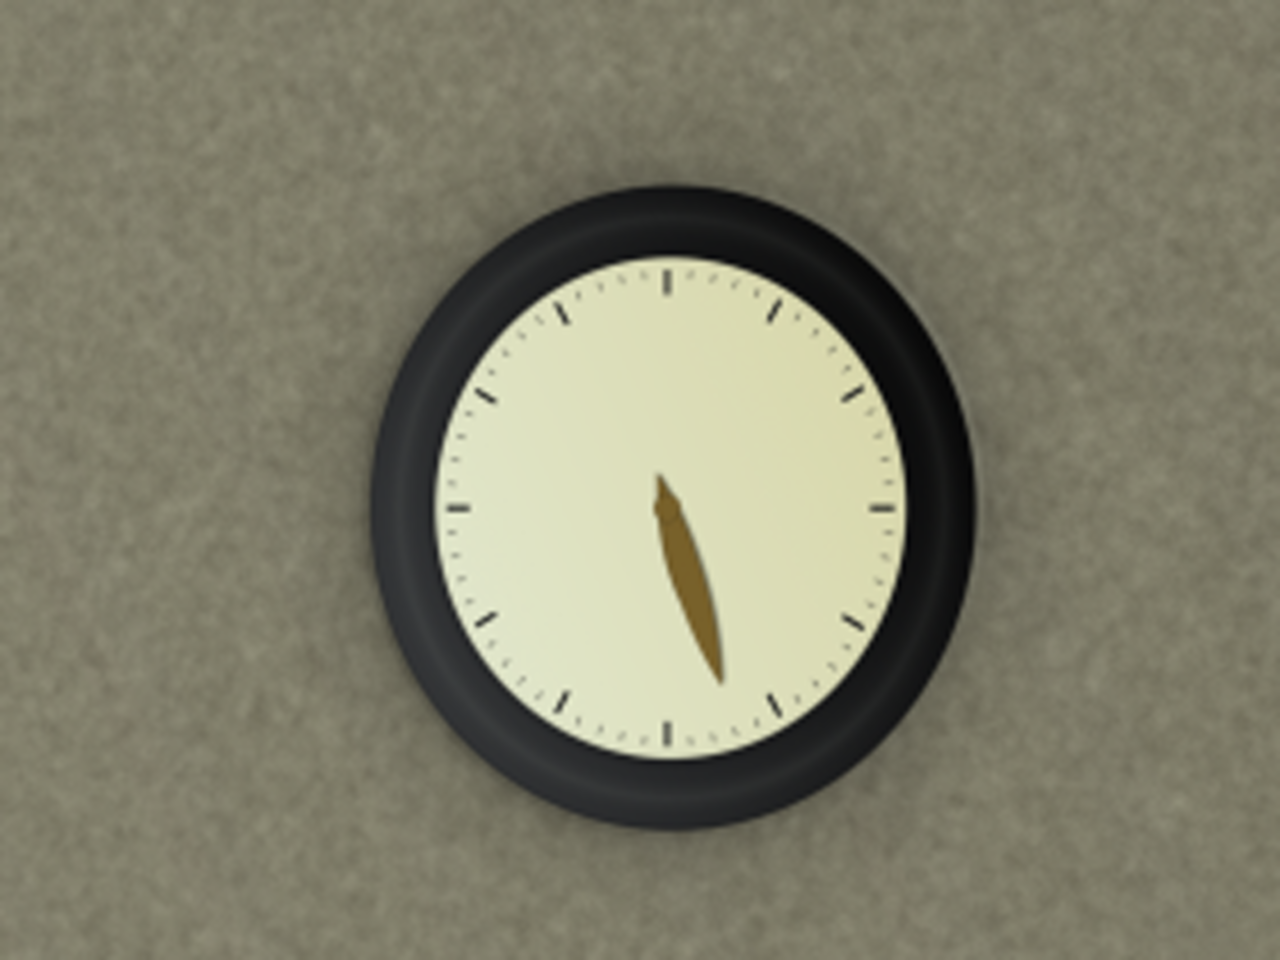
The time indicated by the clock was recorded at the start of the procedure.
5:27
